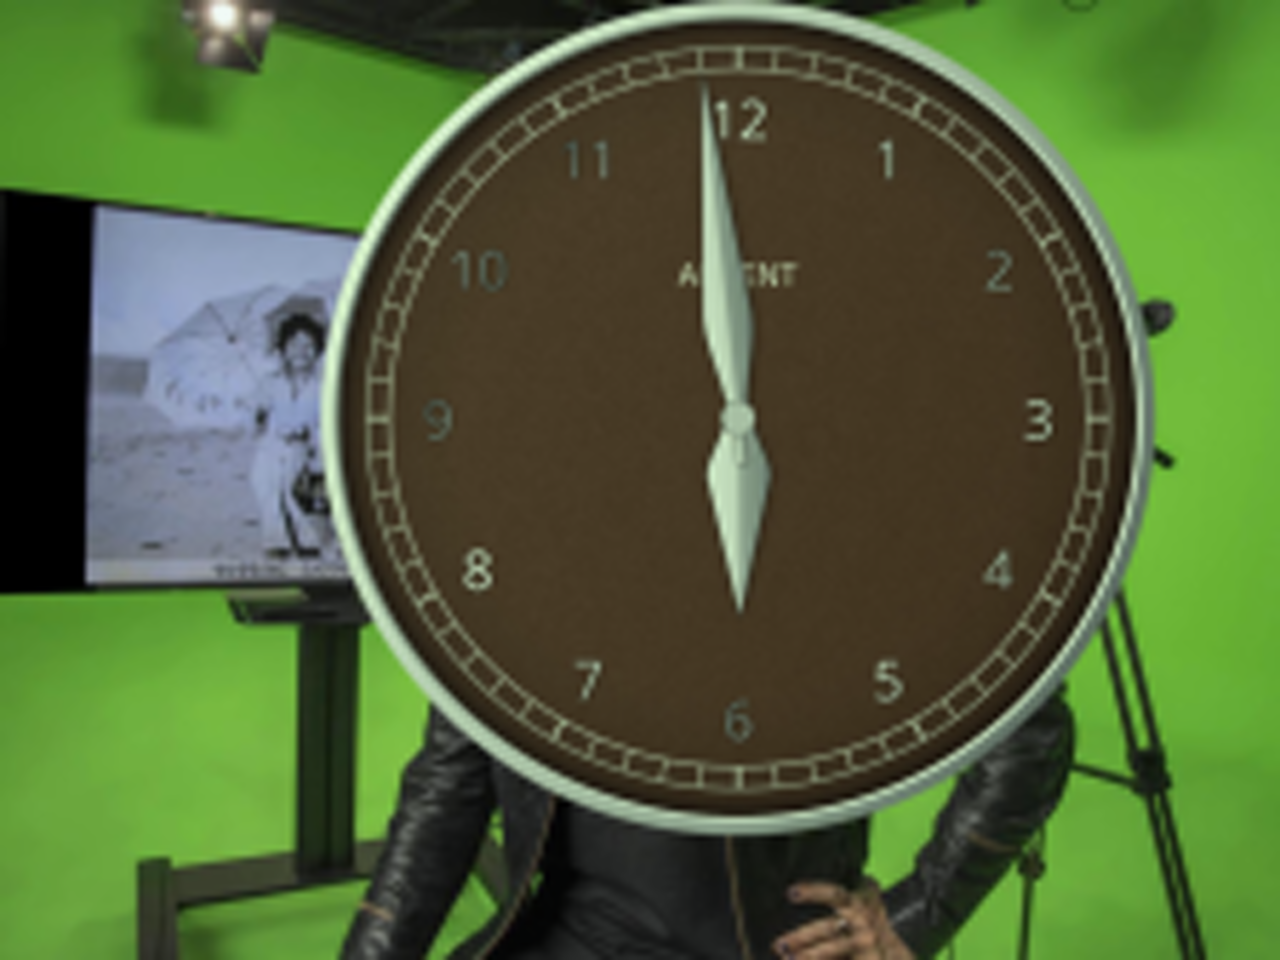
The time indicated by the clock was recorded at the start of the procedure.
5:59
